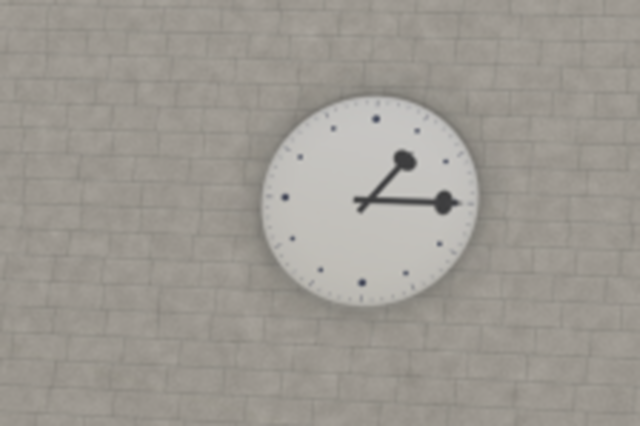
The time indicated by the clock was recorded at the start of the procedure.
1:15
